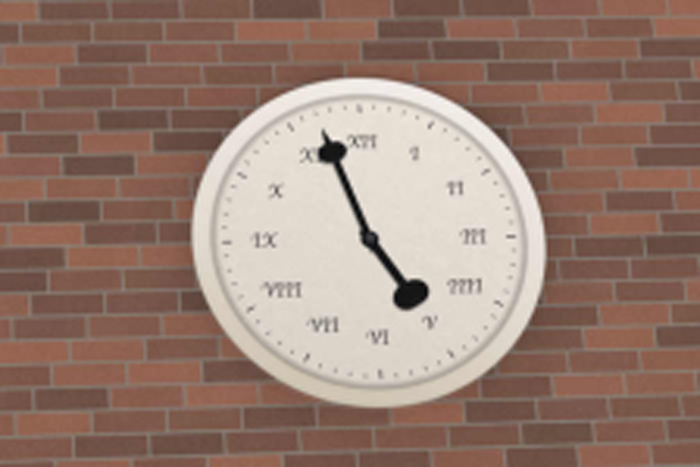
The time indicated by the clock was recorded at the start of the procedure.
4:57
